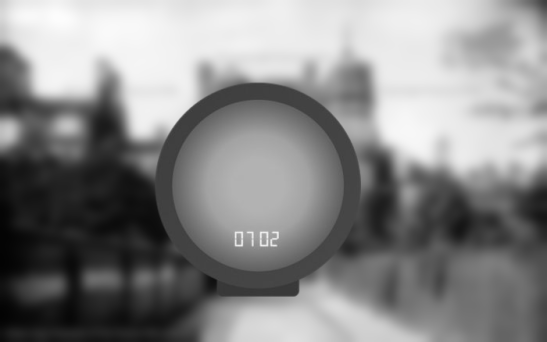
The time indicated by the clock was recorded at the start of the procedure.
7:02
